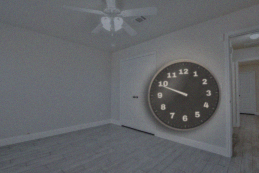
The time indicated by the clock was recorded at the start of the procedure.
9:49
